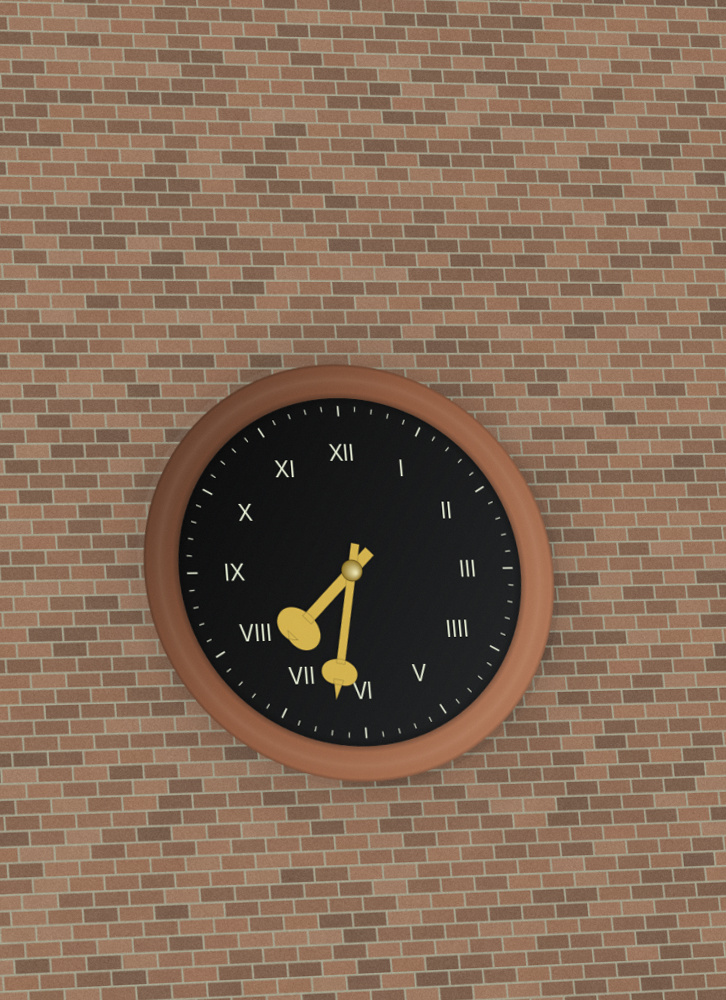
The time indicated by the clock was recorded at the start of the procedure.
7:32
